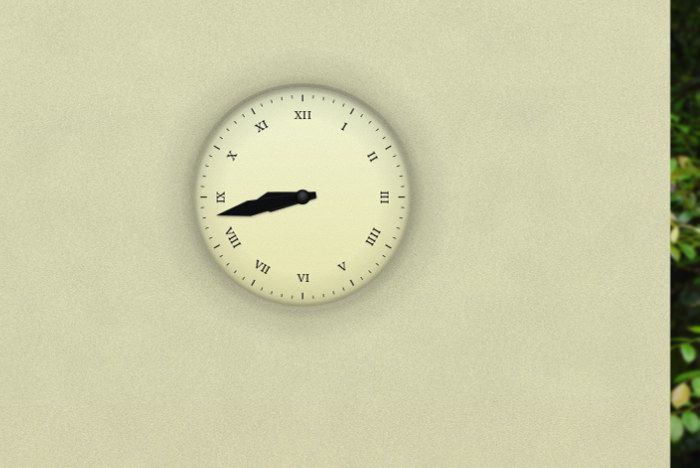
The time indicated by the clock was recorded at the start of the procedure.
8:43
